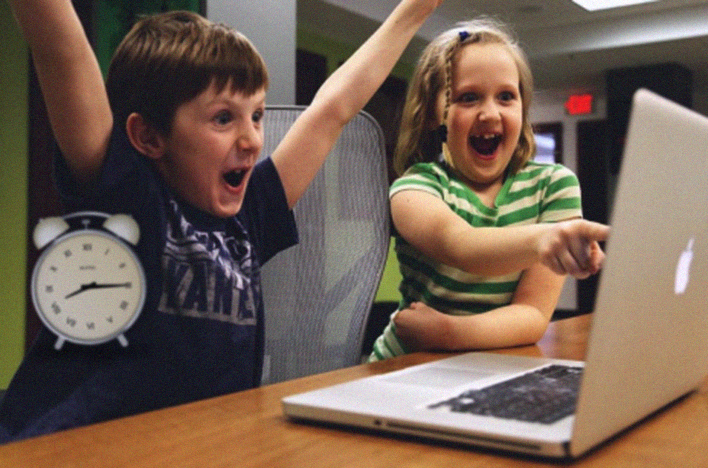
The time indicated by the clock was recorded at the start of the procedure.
8:15
